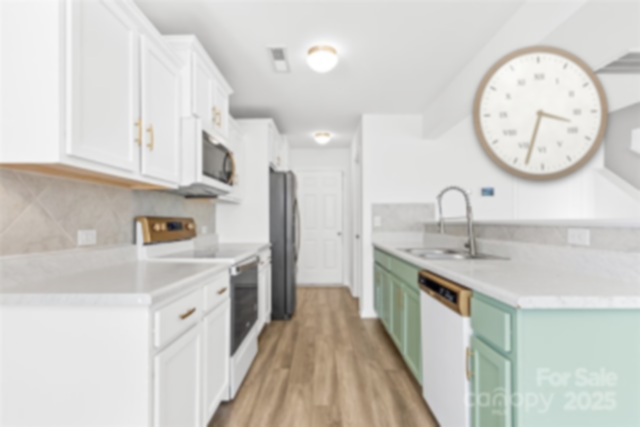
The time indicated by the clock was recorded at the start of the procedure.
3:33
